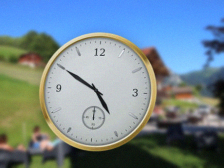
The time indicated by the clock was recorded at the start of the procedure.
4:50
